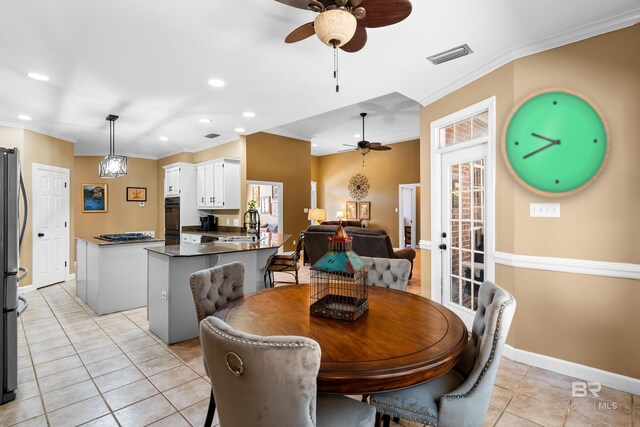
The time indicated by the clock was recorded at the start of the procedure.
9:41
